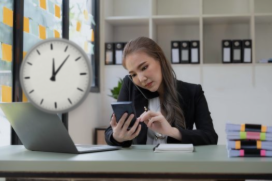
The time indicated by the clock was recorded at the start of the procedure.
12:07
